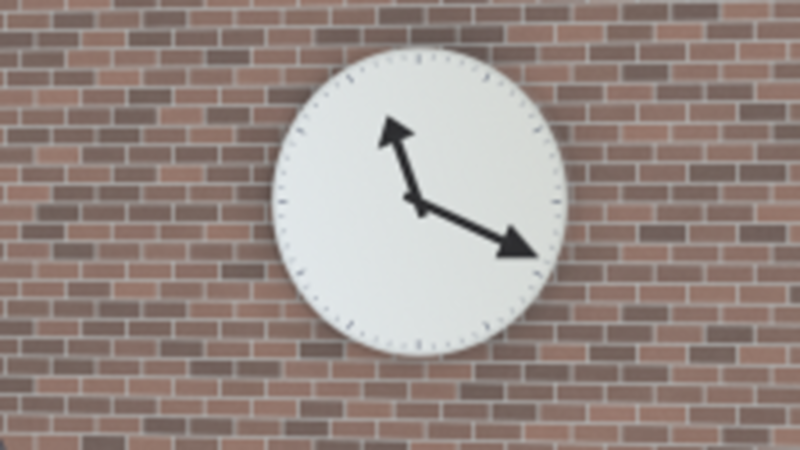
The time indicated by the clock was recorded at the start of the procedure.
11:19
